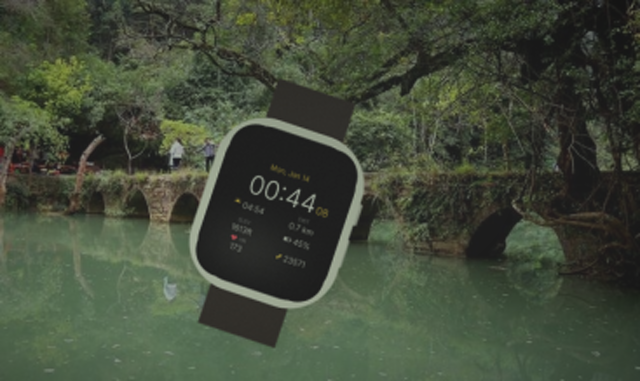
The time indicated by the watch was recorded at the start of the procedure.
0:44
